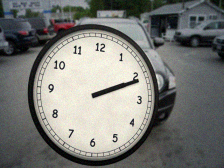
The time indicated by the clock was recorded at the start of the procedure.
2:11
